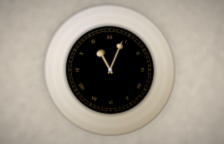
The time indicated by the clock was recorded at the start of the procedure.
11:04
